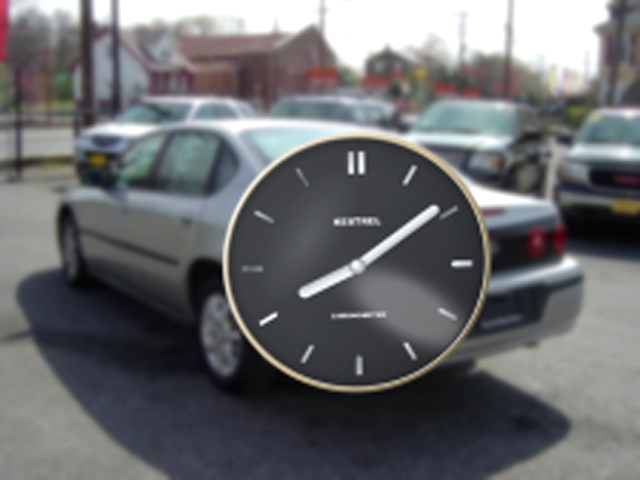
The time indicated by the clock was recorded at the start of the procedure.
8:09
